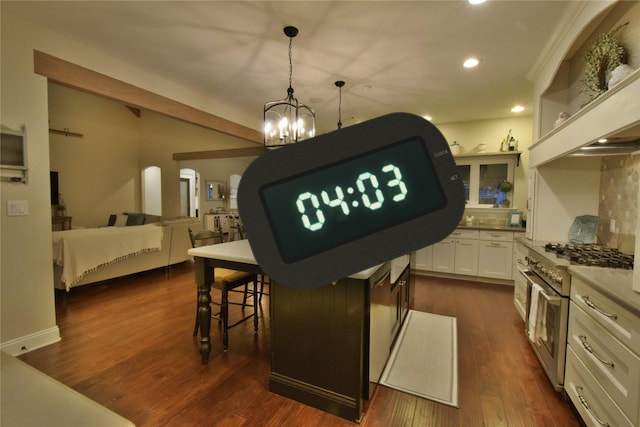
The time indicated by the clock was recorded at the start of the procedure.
4:03
